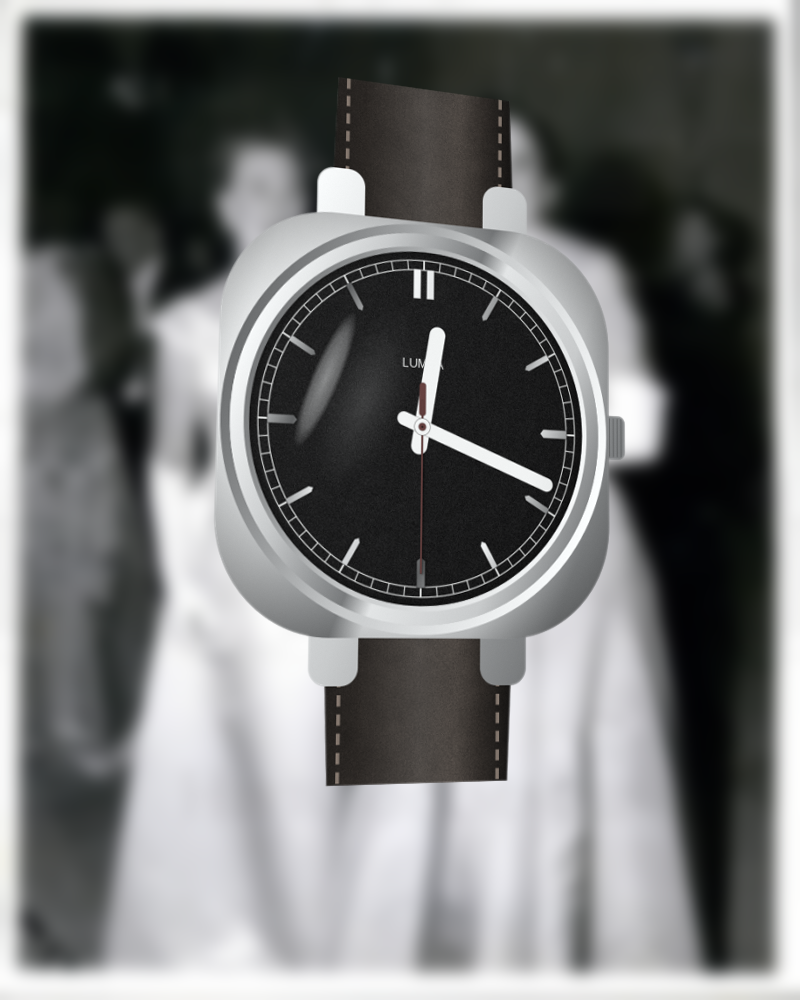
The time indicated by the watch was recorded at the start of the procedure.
12:18:30
